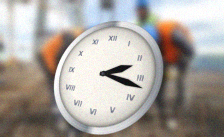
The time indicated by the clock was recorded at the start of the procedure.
2:17
